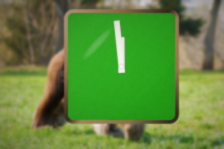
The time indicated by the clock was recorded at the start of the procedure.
11:59
